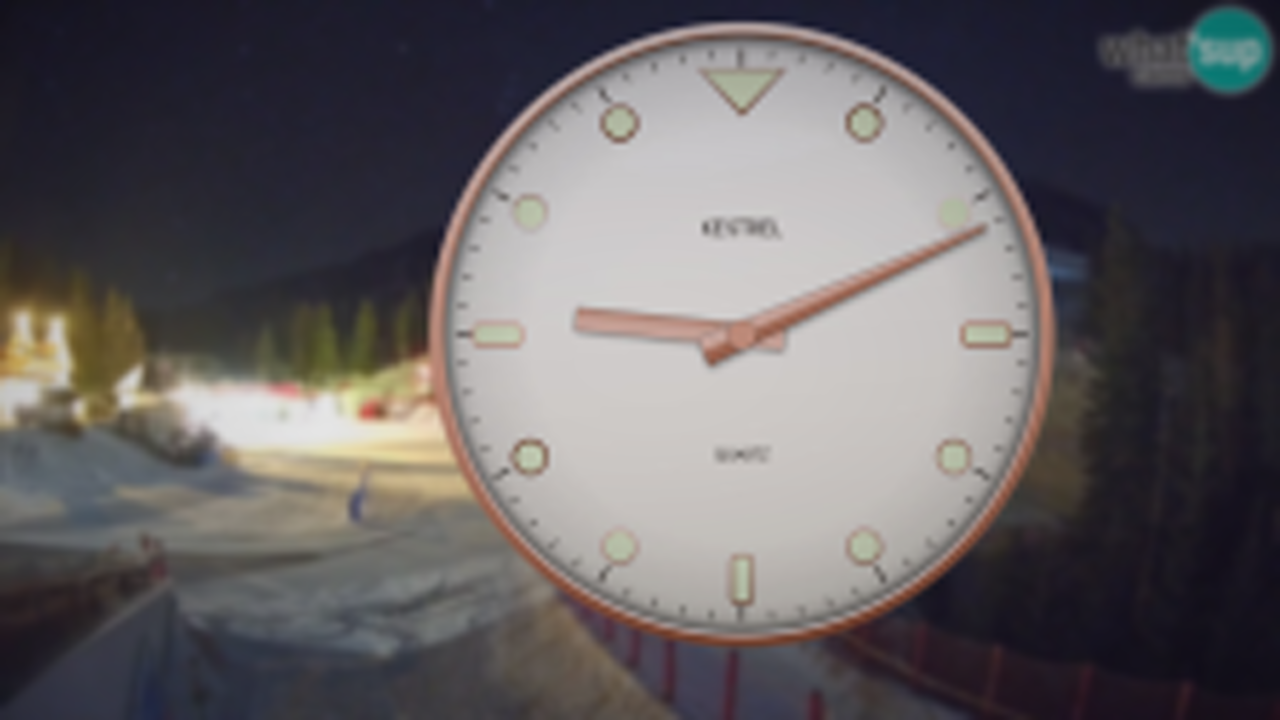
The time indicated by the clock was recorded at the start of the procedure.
9:11
